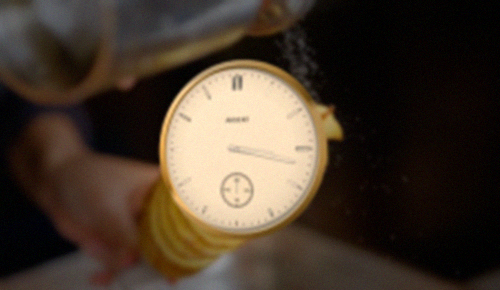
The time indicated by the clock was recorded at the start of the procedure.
3:17
